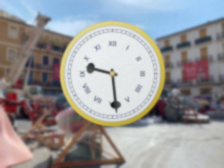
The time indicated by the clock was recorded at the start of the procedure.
9:29
